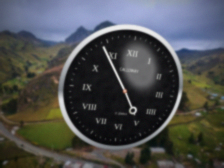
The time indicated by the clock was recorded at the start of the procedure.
4:54
